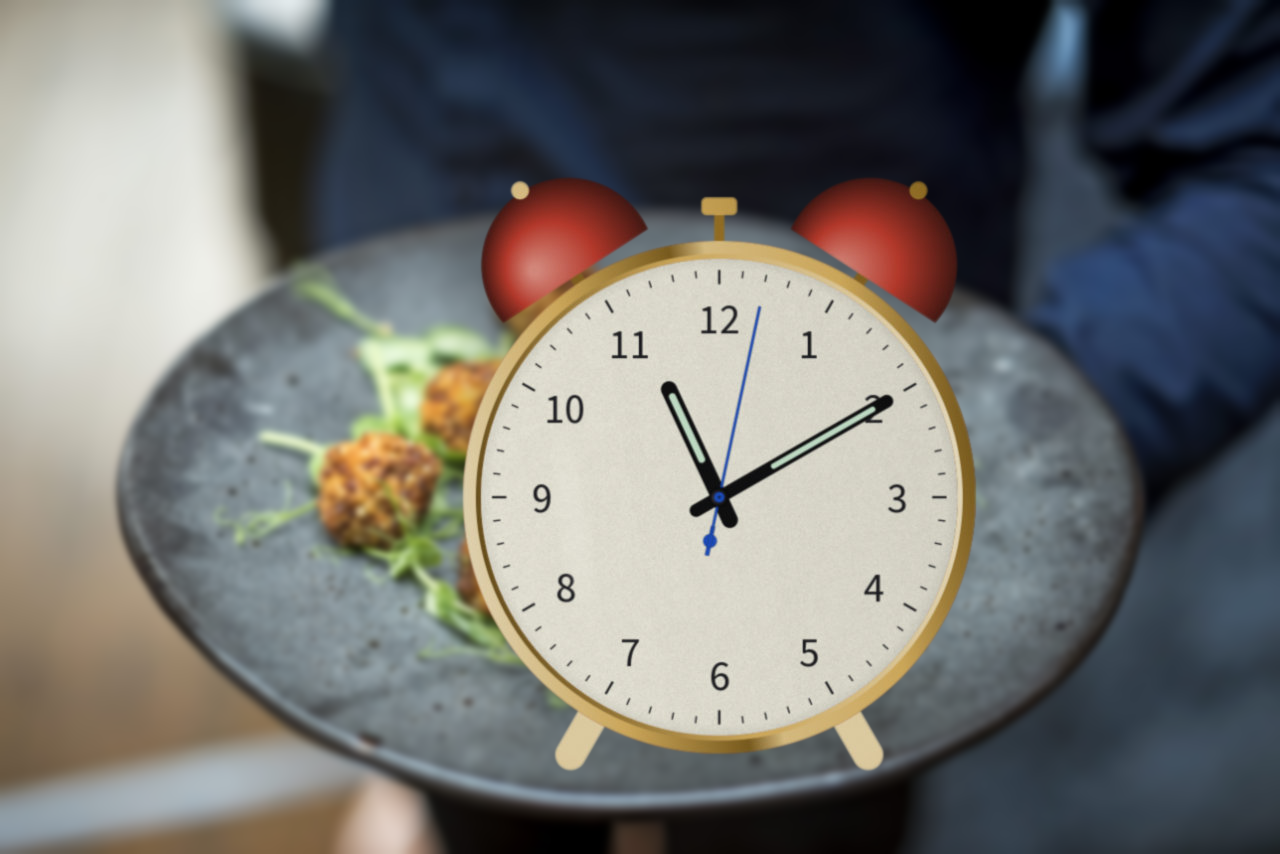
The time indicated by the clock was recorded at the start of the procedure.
11:10:02
